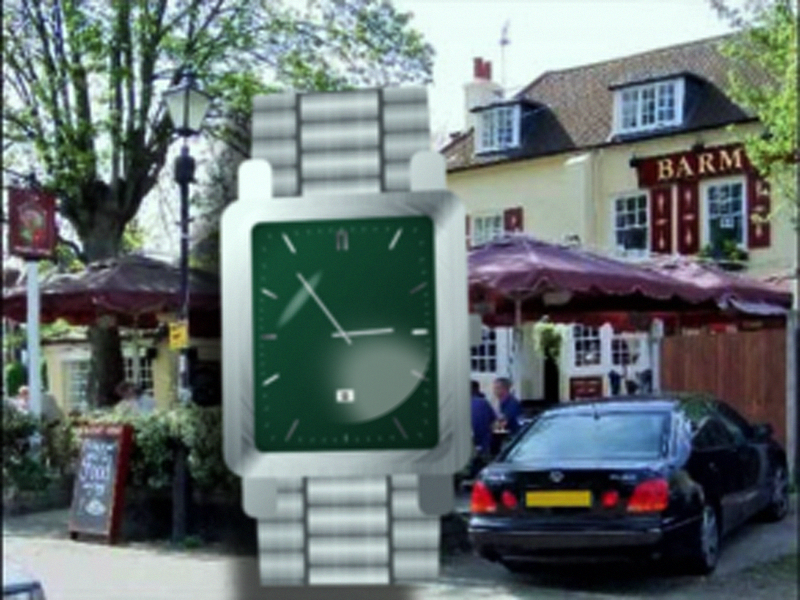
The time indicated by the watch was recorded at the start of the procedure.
2:54
